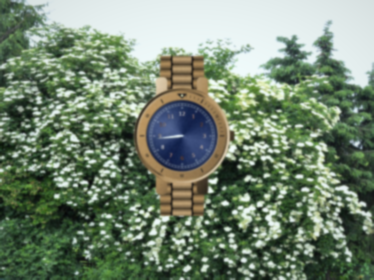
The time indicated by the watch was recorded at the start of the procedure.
8:44
